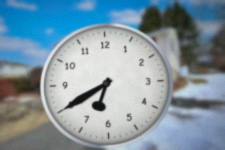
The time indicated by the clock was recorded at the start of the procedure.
6:40
